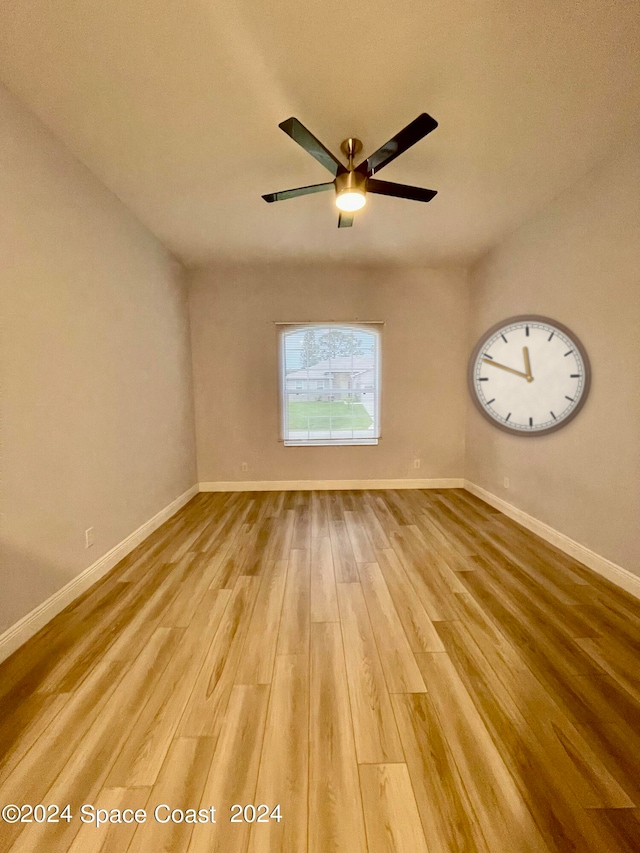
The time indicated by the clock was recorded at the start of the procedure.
11:49
